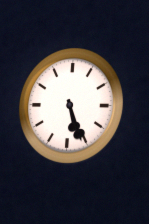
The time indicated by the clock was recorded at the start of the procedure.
5:26
